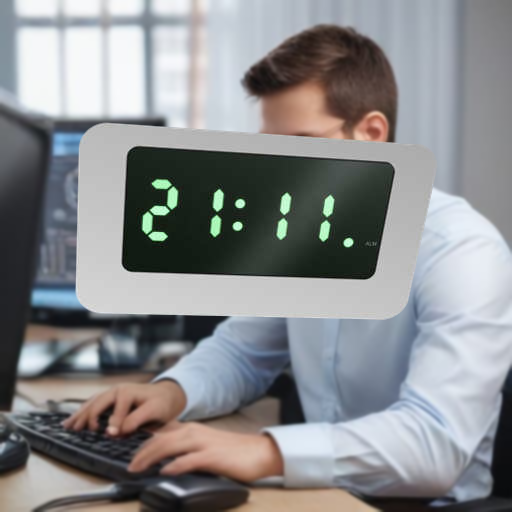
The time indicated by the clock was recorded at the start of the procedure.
21:11
